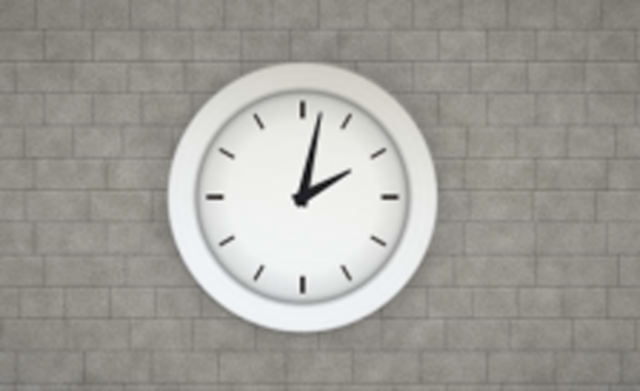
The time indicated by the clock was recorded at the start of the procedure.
2:02
